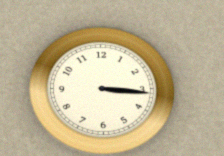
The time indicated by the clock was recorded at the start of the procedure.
3:16
